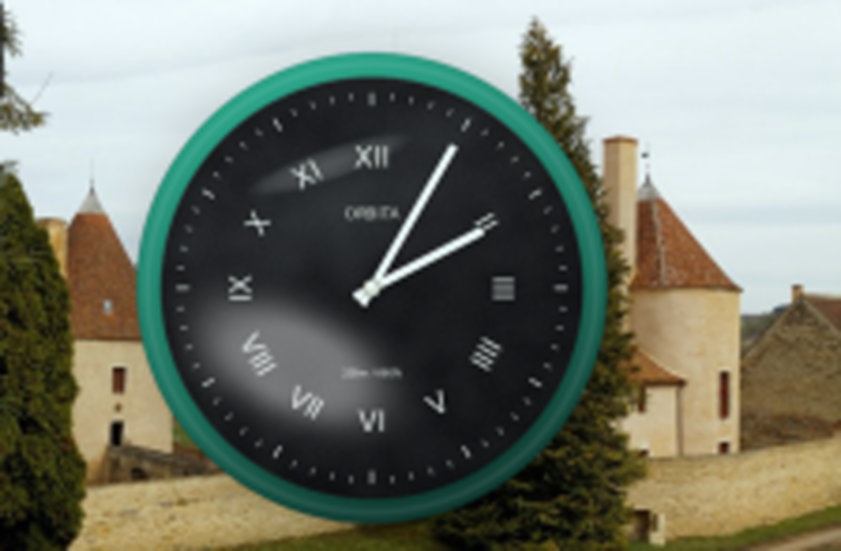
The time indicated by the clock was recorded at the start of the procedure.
2:05
